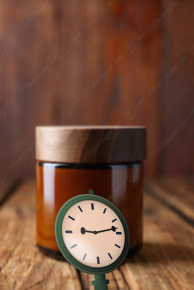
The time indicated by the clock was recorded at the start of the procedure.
9:13
